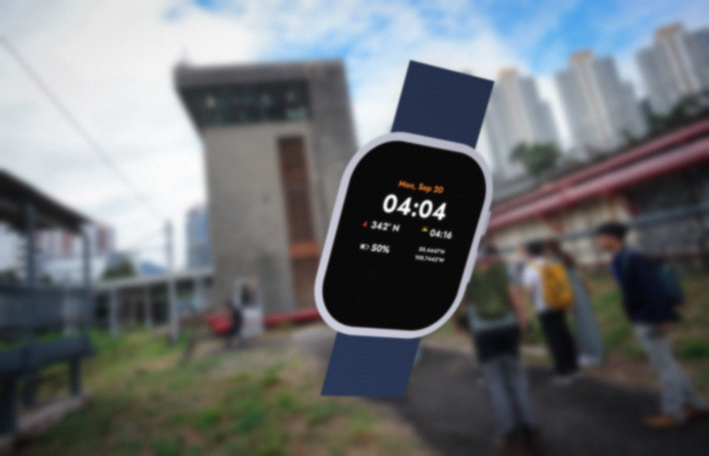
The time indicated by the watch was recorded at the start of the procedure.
4:04
